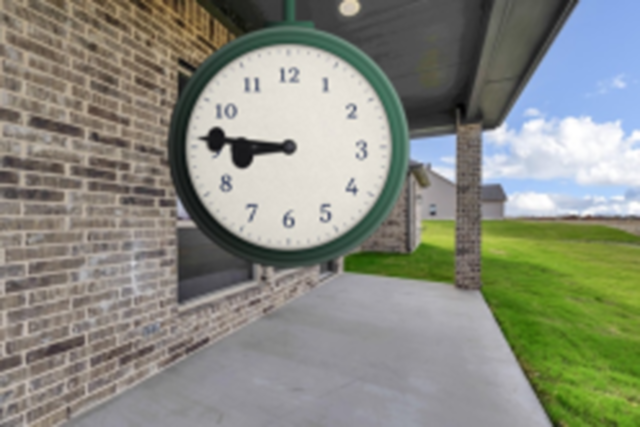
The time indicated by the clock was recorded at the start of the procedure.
8:46
